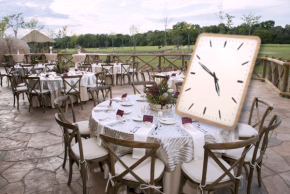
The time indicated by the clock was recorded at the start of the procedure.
4:49
